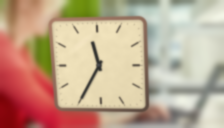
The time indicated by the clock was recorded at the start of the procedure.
11:35
